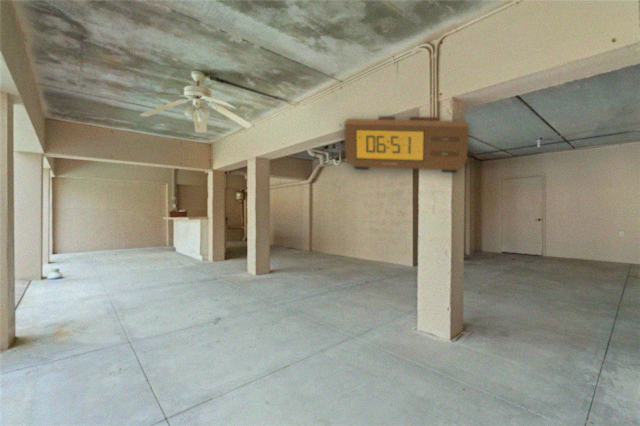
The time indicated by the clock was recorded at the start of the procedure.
6:51
